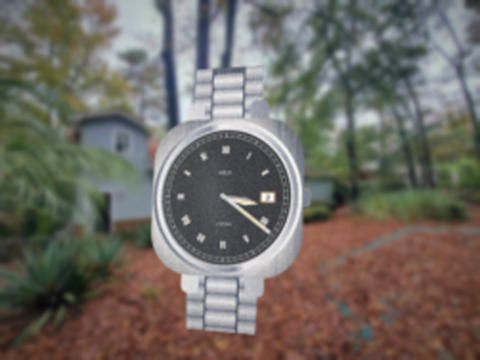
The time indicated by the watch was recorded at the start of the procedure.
3:21
